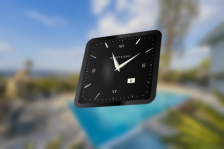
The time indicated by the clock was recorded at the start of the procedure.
11:09
